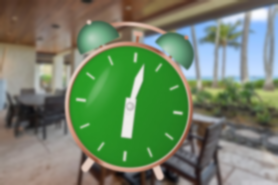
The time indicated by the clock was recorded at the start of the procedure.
6:02
